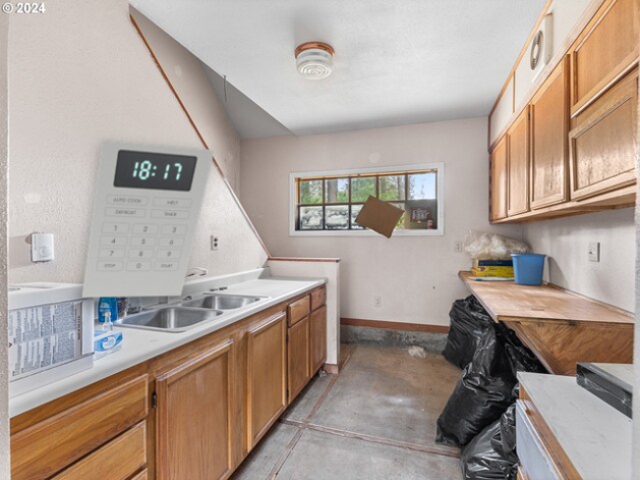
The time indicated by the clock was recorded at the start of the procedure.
18:17
